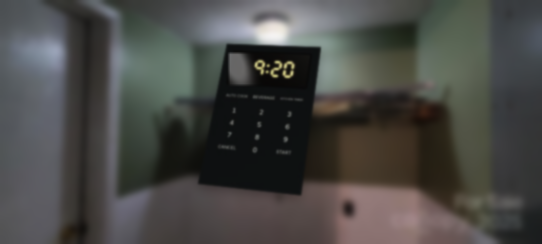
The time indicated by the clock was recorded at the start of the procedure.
9:20
